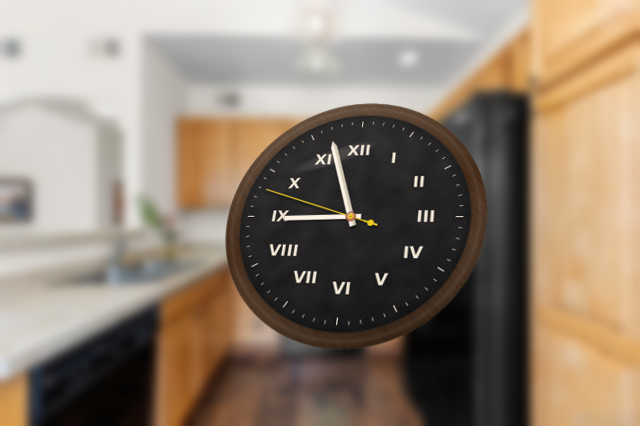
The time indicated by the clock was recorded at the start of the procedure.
8:56:48
